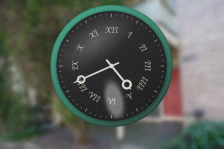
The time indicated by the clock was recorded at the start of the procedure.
4:41
